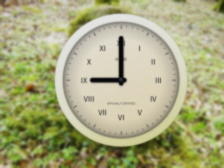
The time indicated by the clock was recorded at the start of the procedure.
9:00
